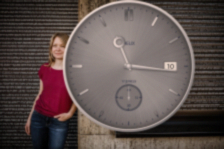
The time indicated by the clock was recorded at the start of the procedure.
11:16
